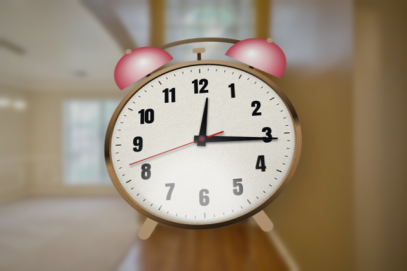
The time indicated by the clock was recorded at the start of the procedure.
12:15:42
